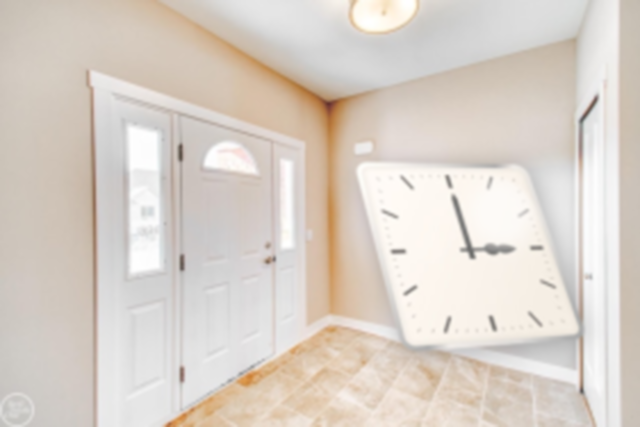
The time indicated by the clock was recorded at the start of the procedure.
3:00
